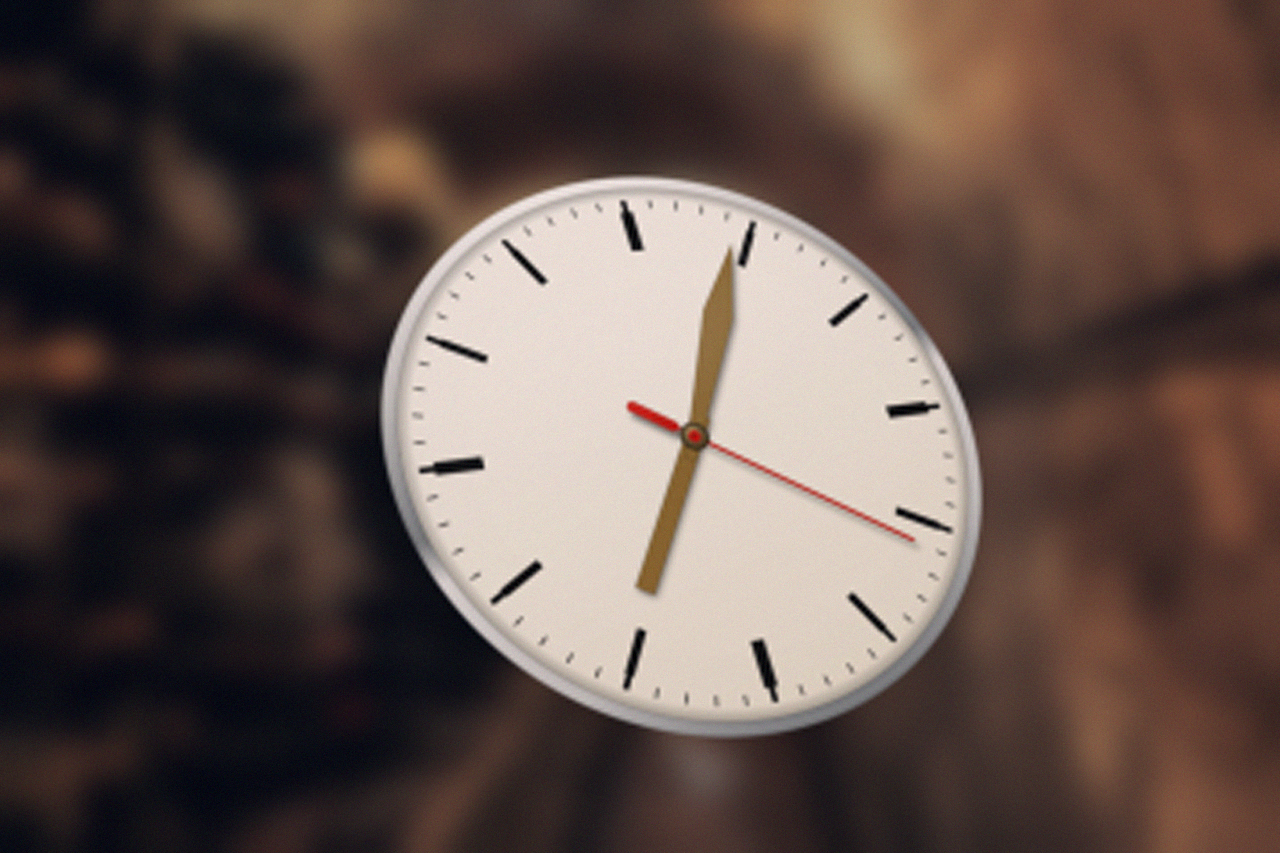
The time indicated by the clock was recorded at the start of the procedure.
7:04:21
